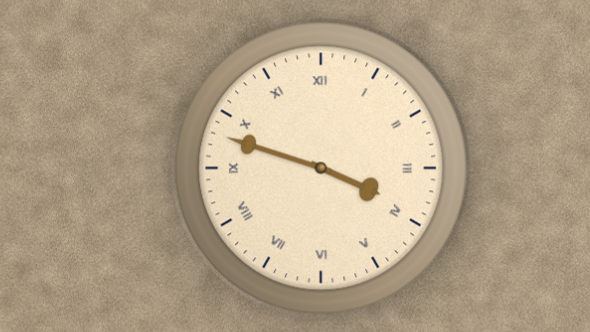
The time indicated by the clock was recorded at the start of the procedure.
3:48
